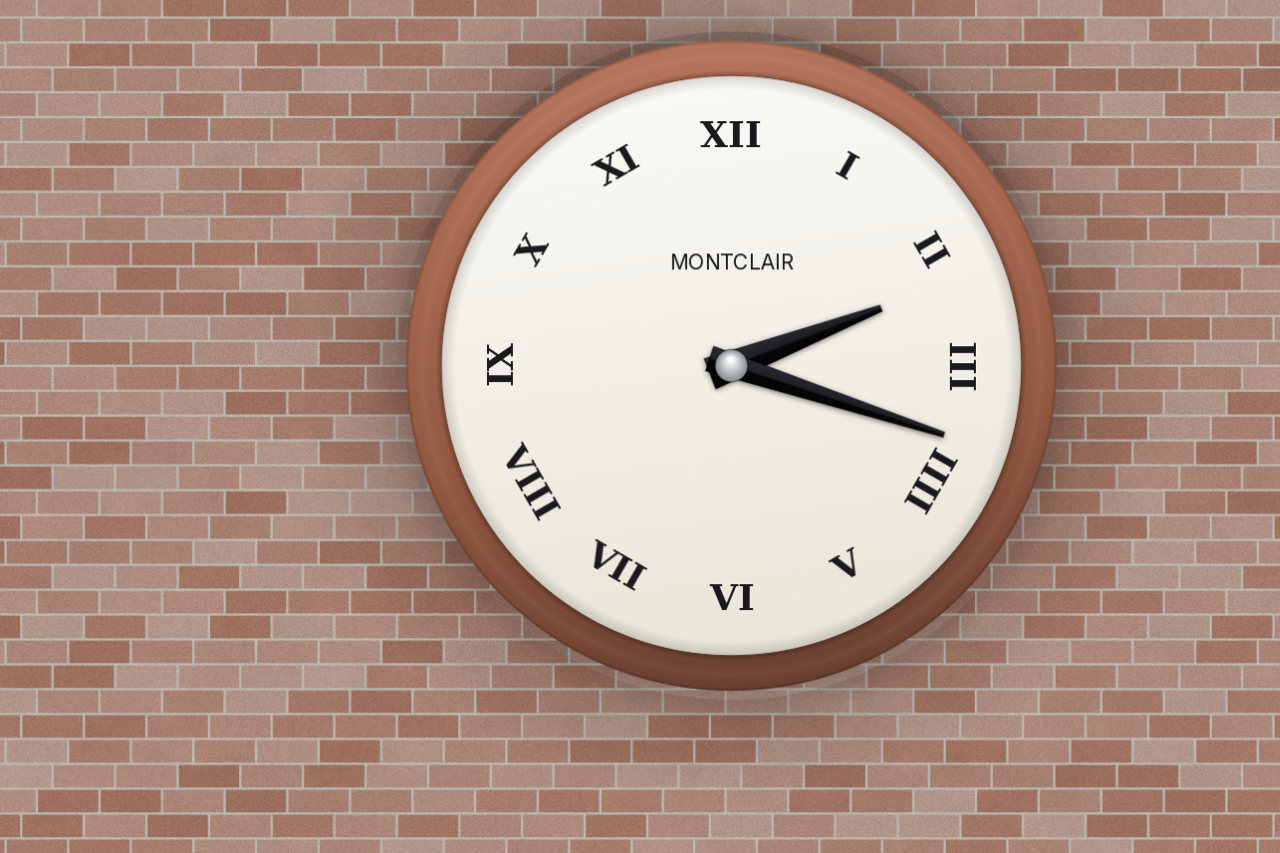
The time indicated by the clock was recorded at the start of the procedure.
2:18
